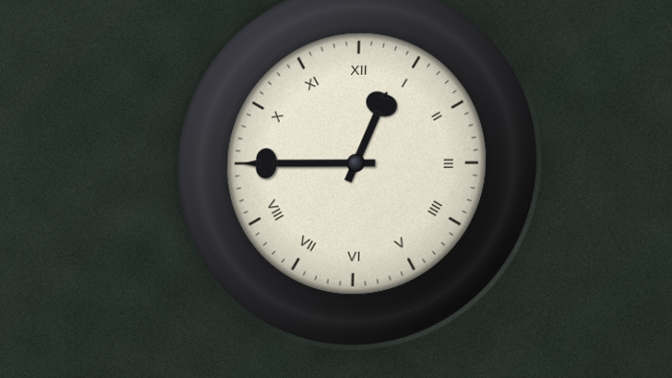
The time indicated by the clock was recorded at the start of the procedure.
12:45
